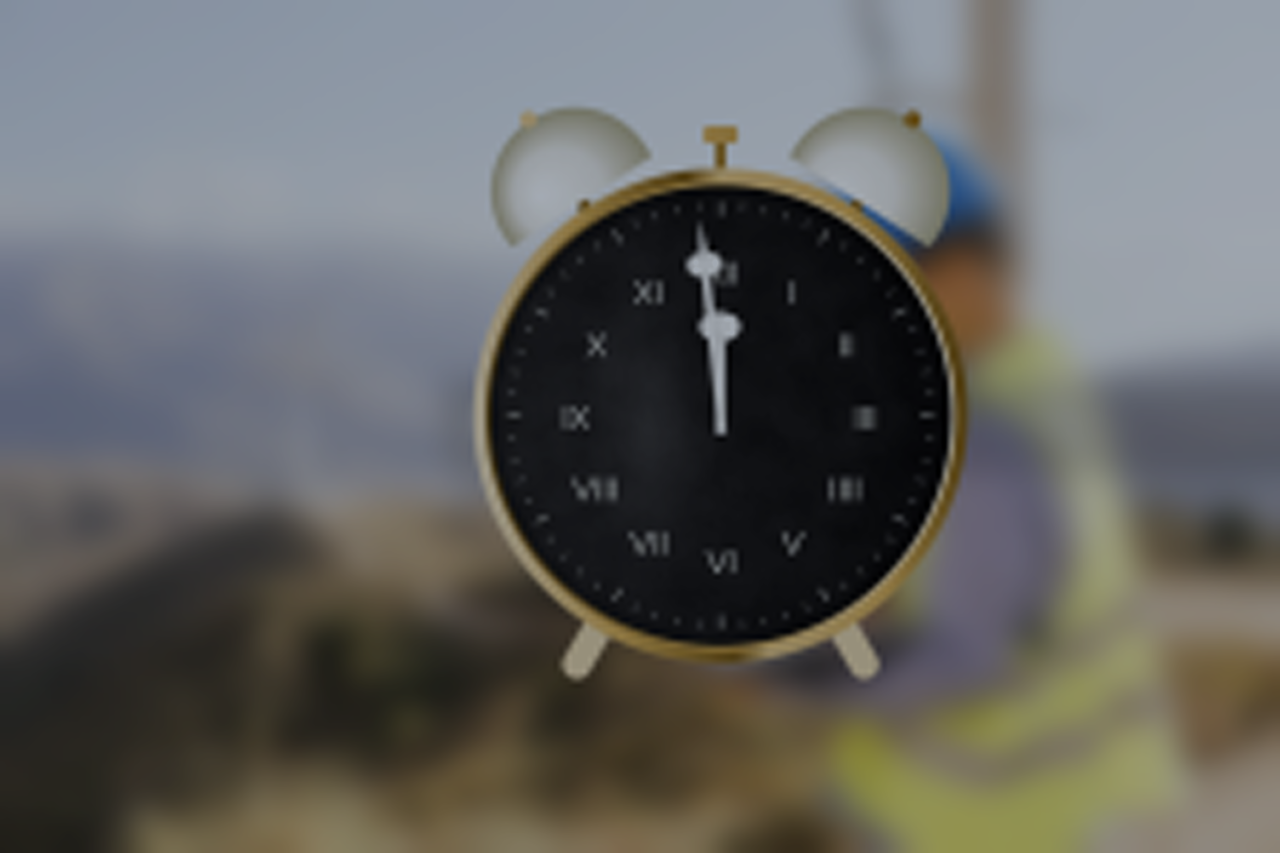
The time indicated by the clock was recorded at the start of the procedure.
11:59
